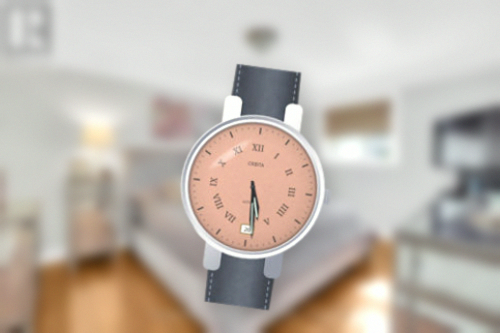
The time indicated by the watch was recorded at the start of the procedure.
5:29
